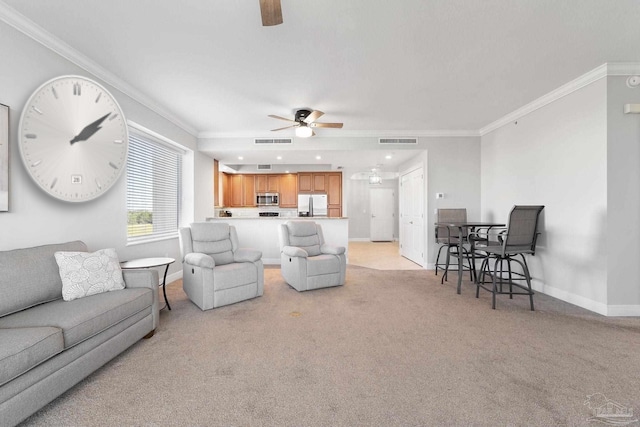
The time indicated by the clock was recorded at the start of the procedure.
2:09
